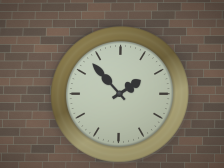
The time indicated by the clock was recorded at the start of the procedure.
1:53
